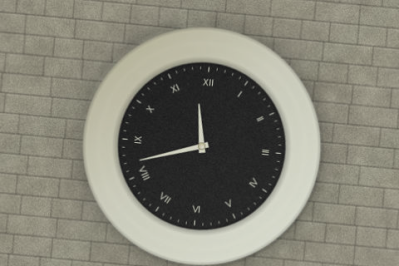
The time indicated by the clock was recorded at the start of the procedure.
11:42
